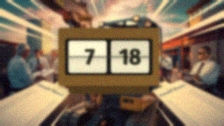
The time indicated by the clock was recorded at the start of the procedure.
7:18
